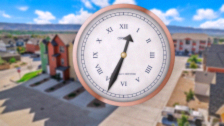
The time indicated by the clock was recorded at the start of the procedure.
12:34
